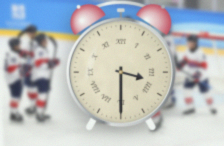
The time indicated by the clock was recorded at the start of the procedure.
3:30
